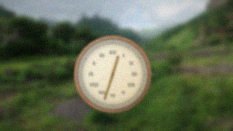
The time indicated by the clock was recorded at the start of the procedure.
12:33
